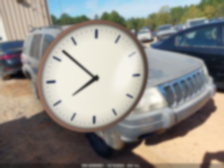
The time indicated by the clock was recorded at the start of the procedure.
7:52
